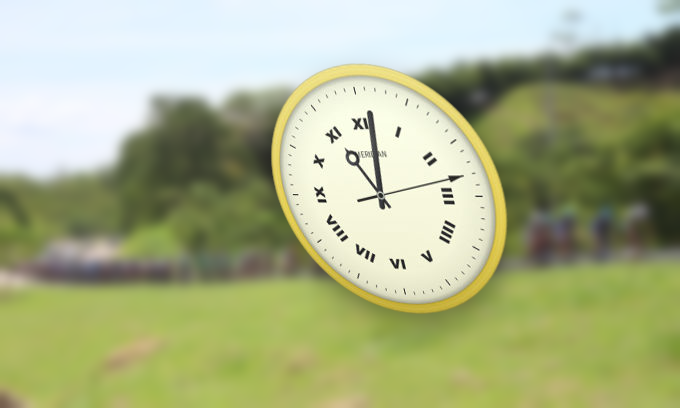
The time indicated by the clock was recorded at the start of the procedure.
11:01:13
